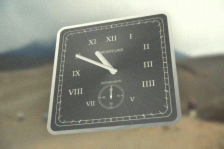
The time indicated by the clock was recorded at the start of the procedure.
10:50
